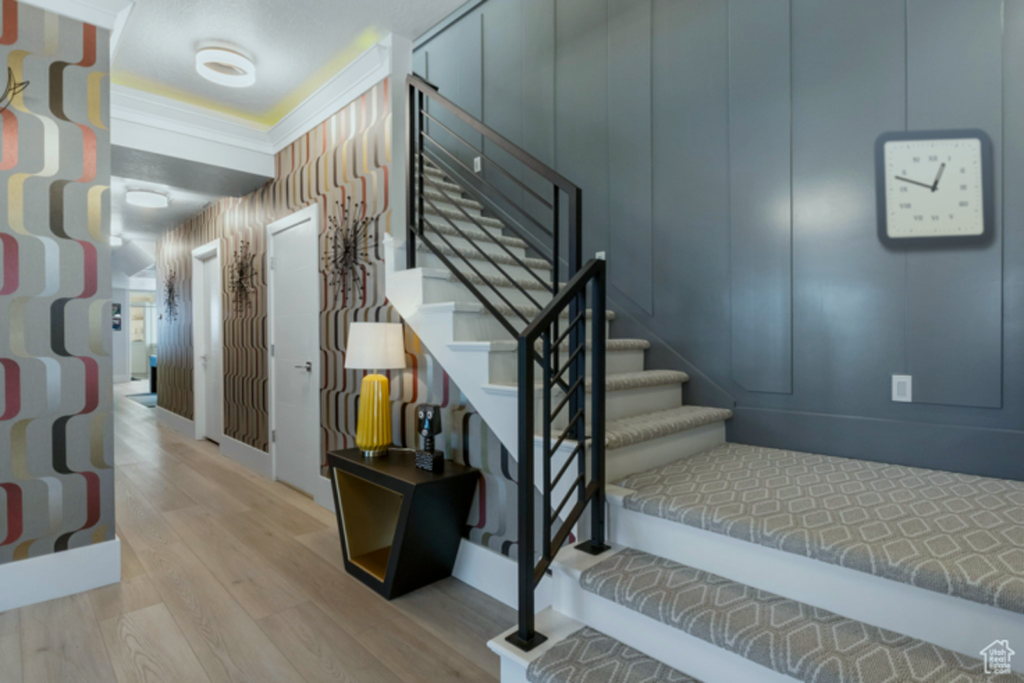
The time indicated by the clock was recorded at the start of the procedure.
12:48
